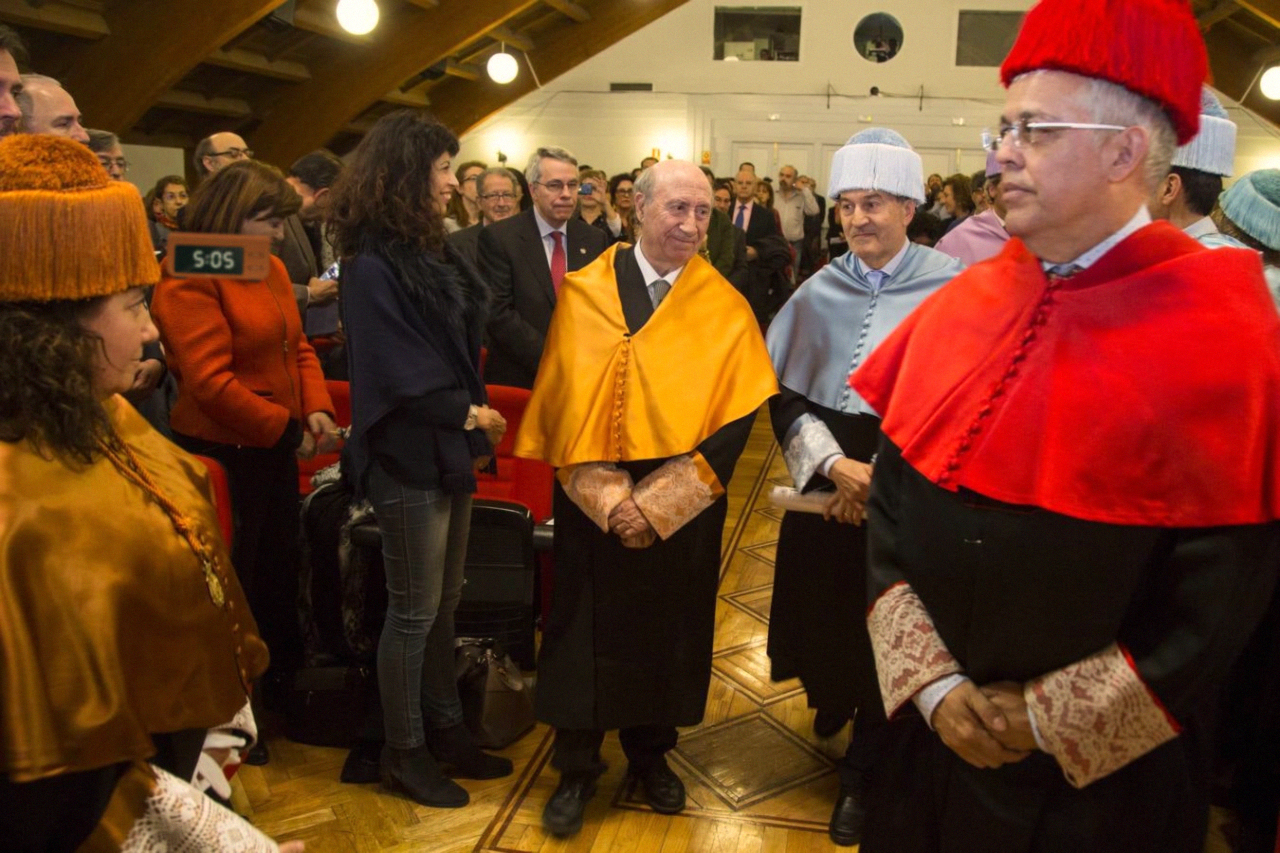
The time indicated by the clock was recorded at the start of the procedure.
5:05
